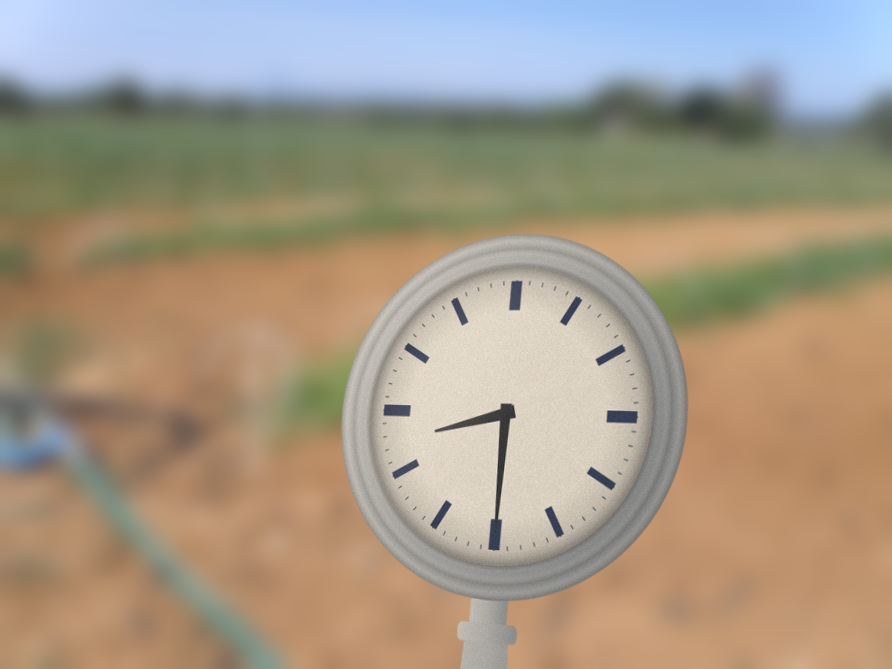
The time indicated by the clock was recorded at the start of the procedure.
8:30
